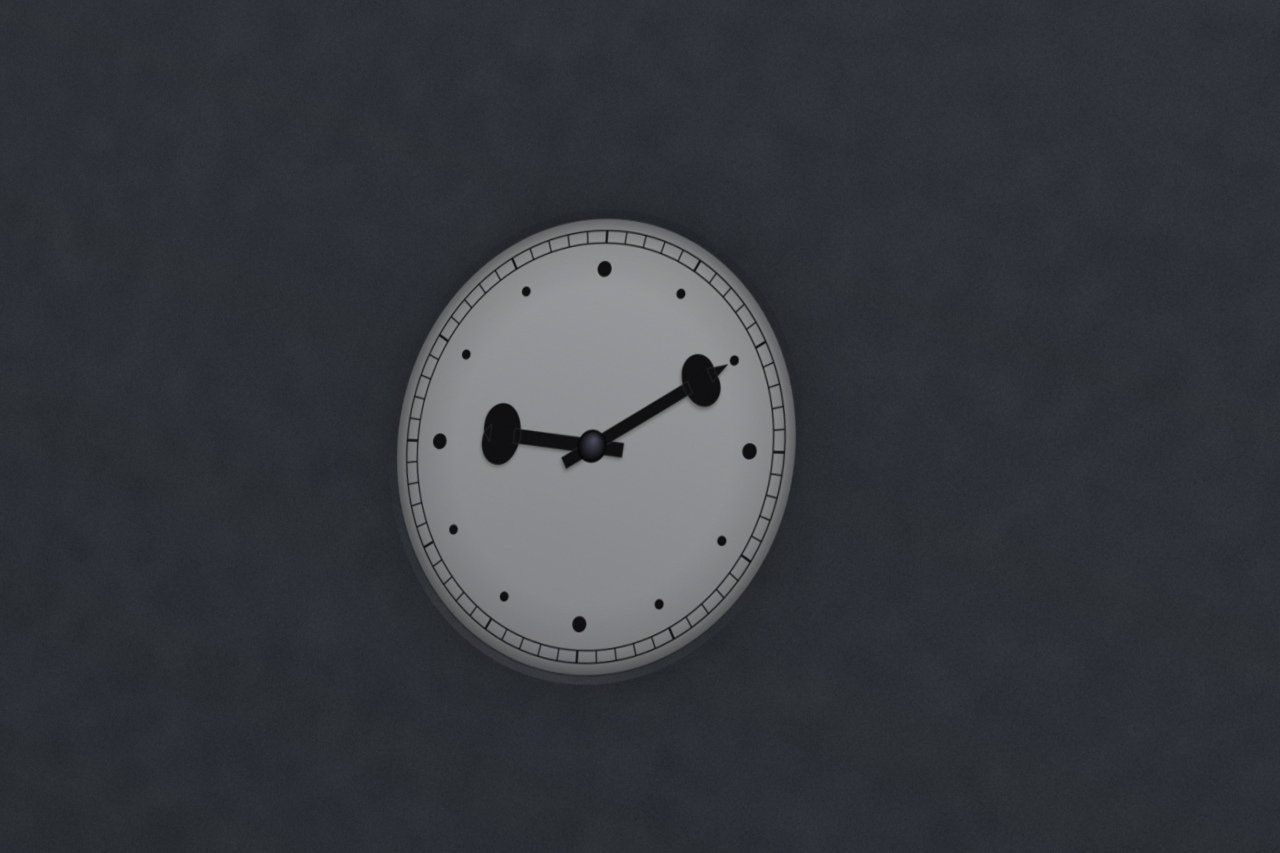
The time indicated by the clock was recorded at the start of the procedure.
9:10
